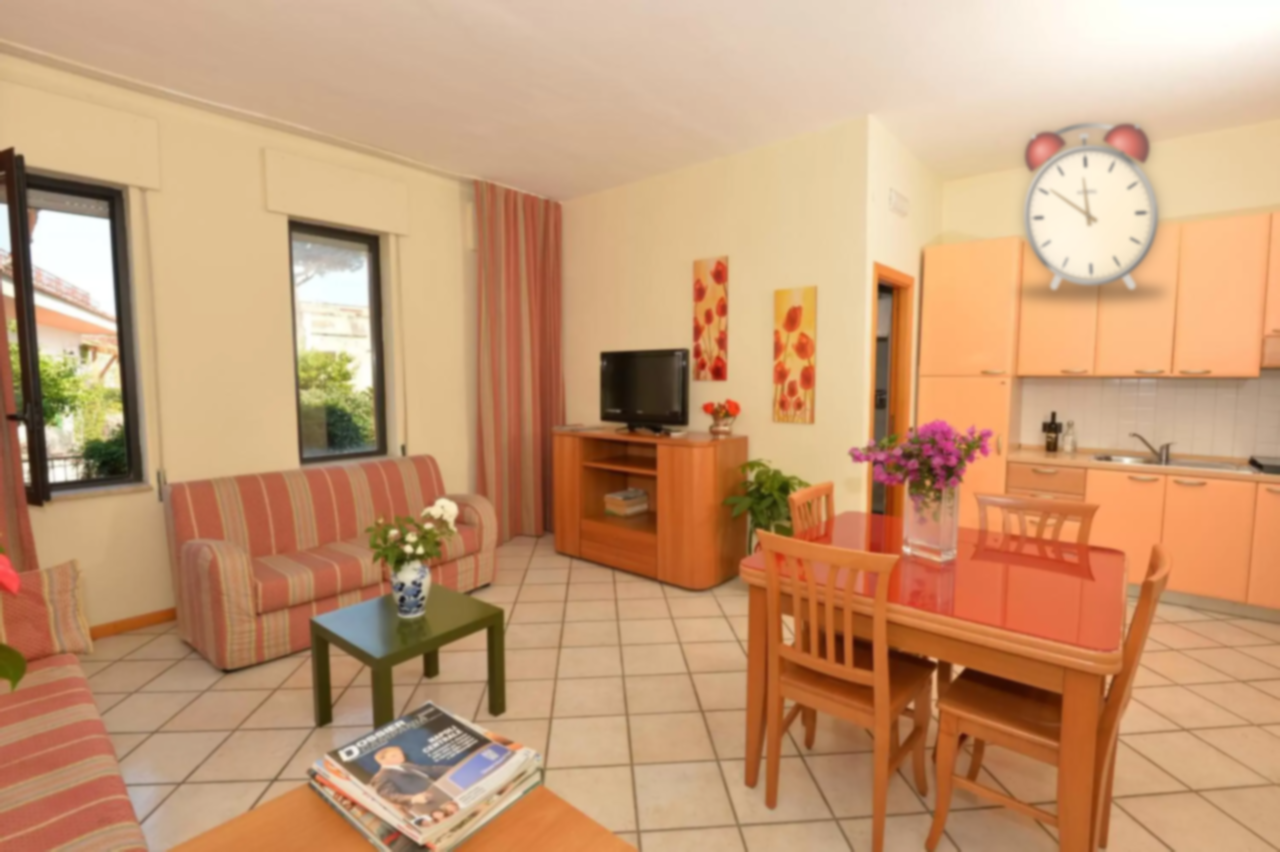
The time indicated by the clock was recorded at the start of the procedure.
11:51
